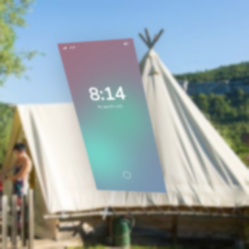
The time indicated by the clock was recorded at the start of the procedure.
8:14
